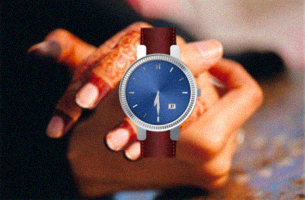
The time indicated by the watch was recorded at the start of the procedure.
6:30
